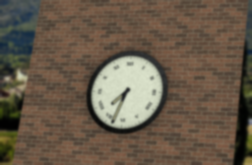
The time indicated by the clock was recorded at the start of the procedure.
7:33
